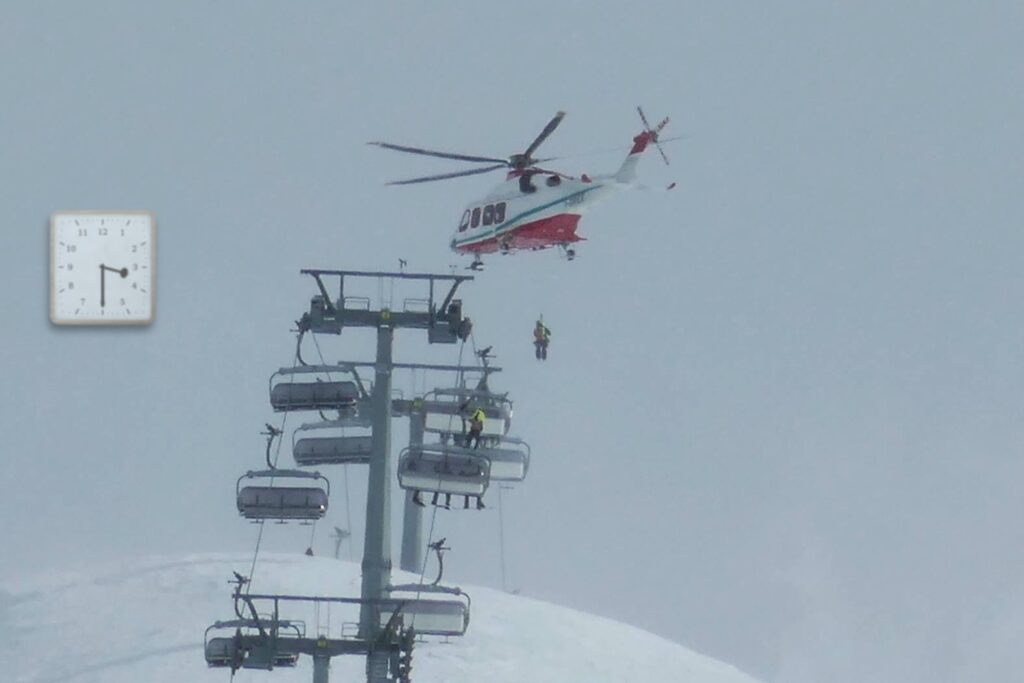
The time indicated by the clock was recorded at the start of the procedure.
3:30
